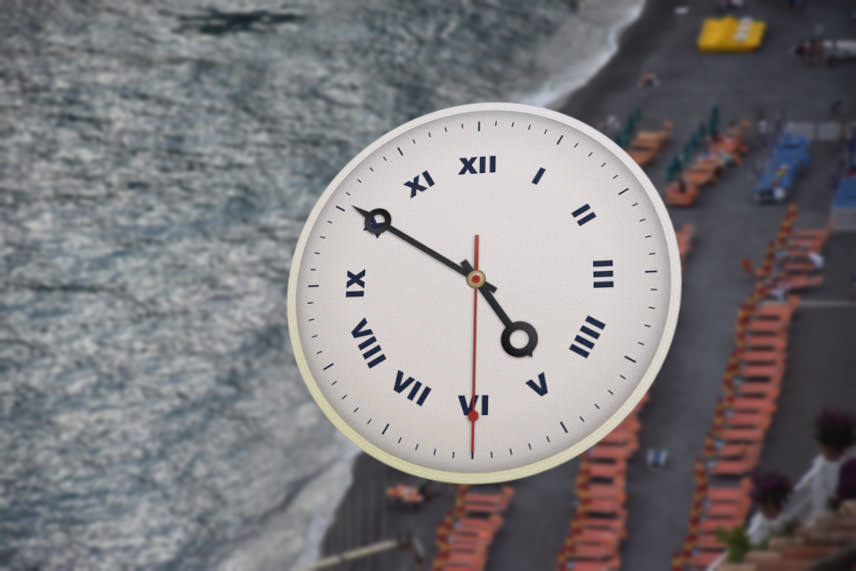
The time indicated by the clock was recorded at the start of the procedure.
4:50:30
